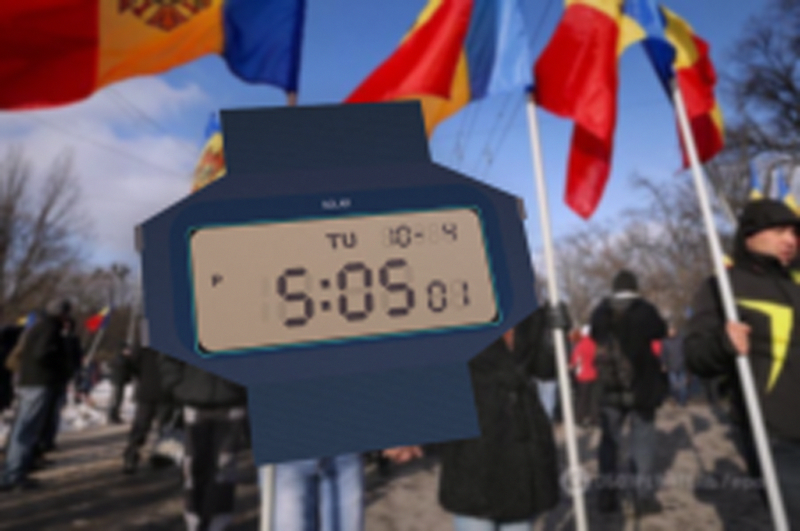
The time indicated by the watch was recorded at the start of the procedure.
5:05:01
